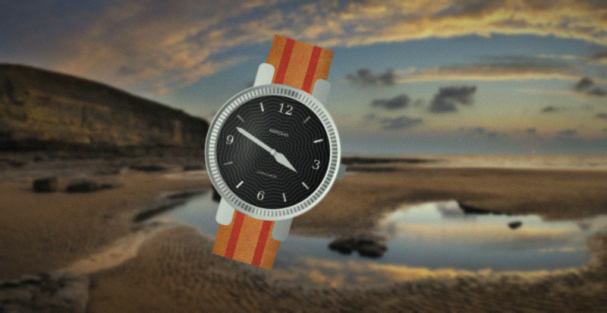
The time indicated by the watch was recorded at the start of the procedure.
3:48
